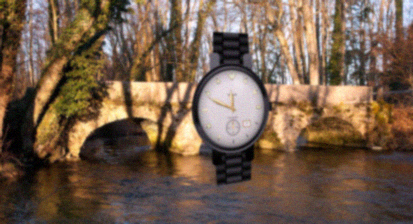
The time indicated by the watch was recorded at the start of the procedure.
11:49
